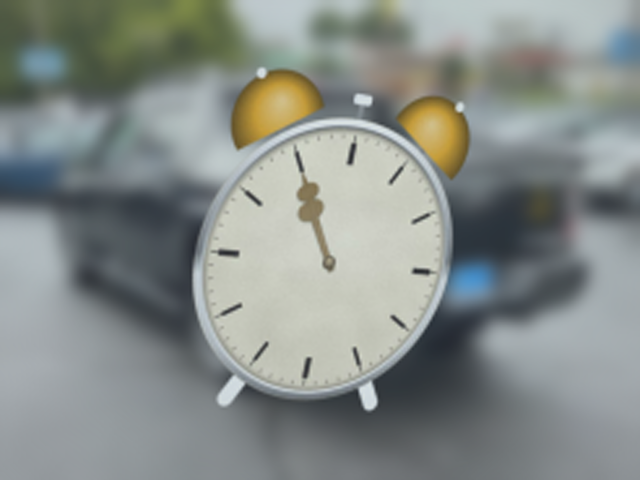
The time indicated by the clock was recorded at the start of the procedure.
10:55
